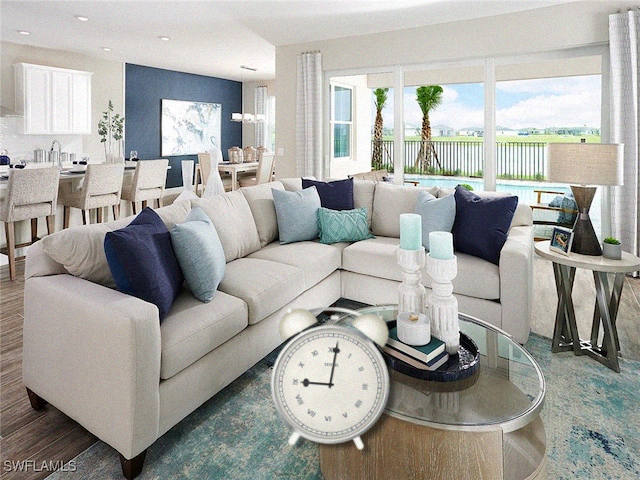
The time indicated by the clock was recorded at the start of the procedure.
9:01
